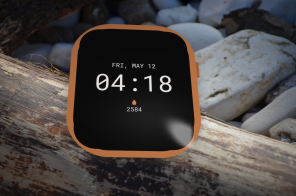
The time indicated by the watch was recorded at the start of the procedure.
4:18
